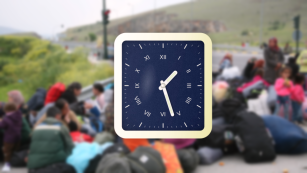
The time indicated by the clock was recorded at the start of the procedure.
1:27
